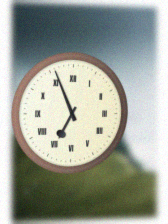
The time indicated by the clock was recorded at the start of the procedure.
6:56
